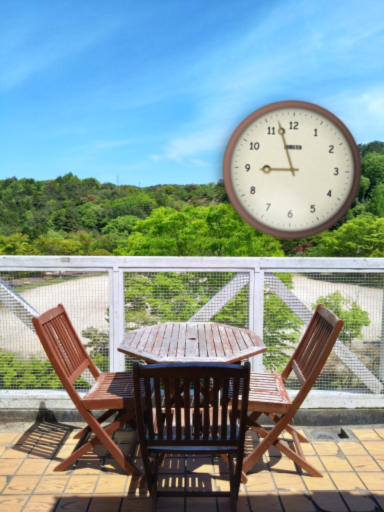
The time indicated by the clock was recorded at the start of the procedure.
8:57
